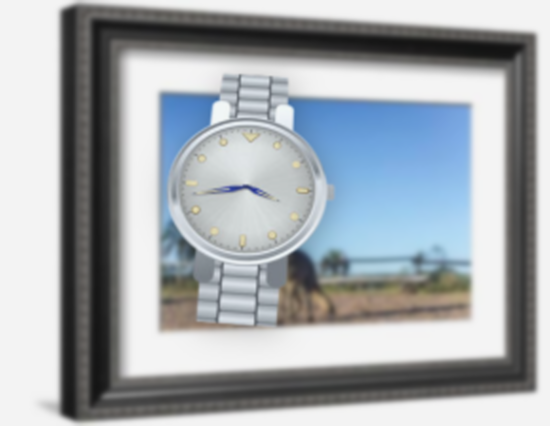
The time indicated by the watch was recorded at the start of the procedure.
3:43
